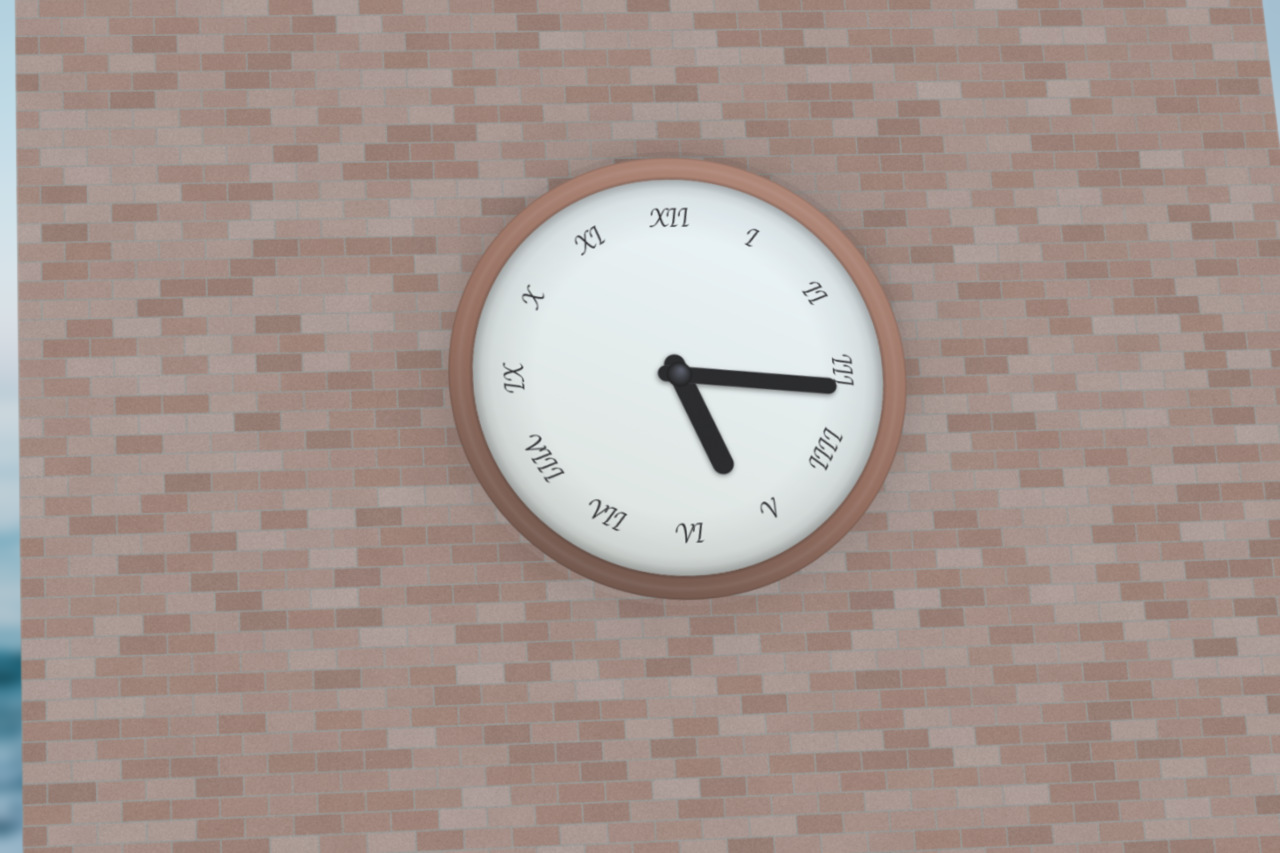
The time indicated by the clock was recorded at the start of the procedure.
5:16
